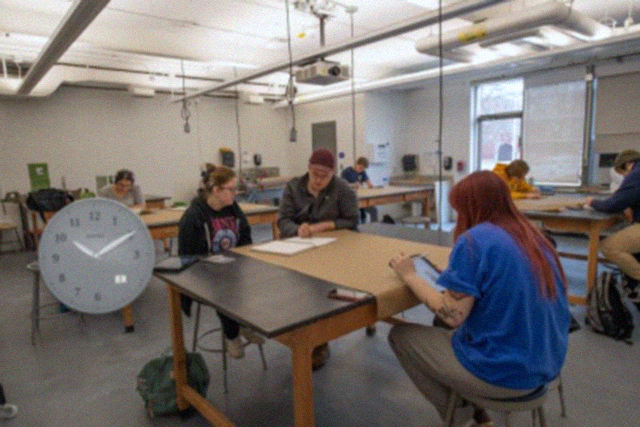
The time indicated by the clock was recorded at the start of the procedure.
10:10
